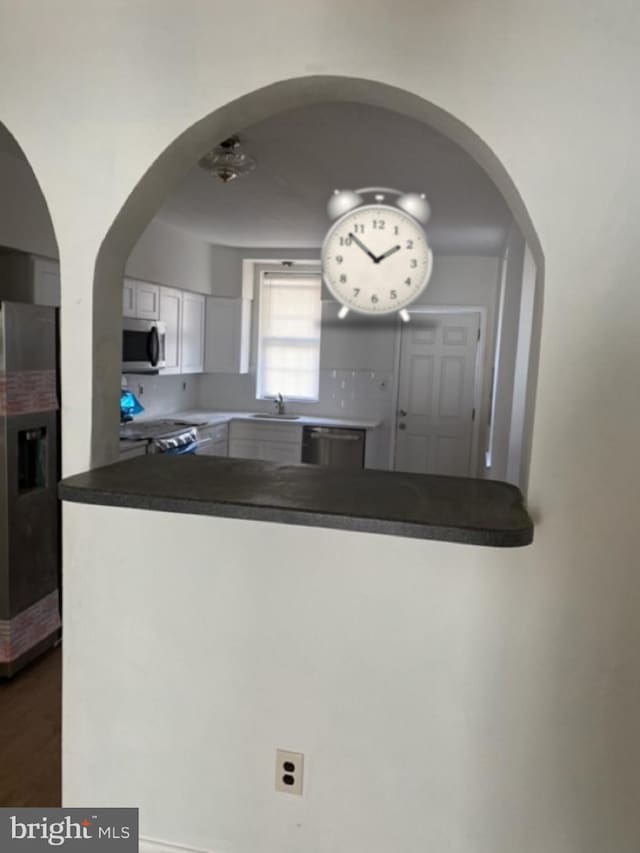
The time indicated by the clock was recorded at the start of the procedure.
1:52
